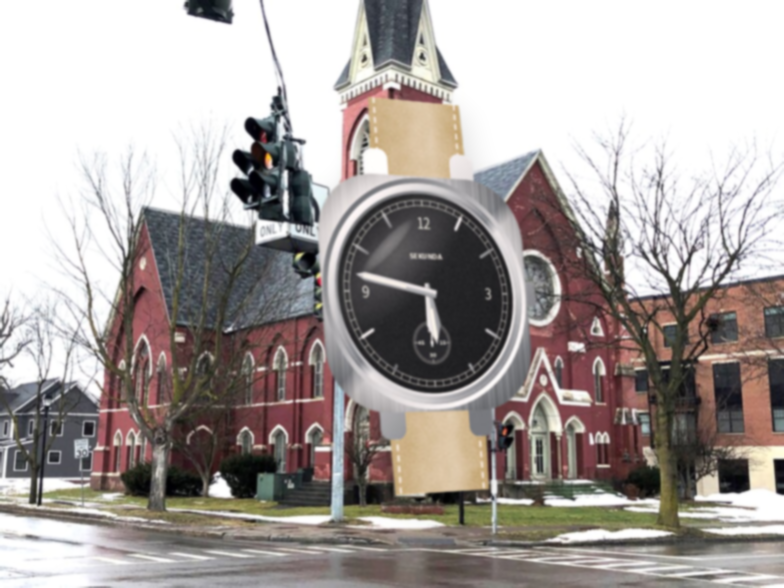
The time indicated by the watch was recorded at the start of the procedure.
5:47
